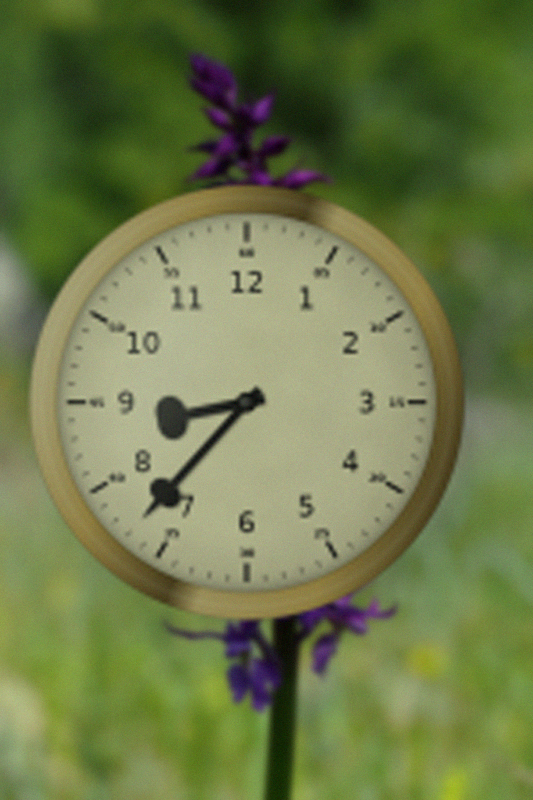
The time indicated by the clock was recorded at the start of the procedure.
8:37
